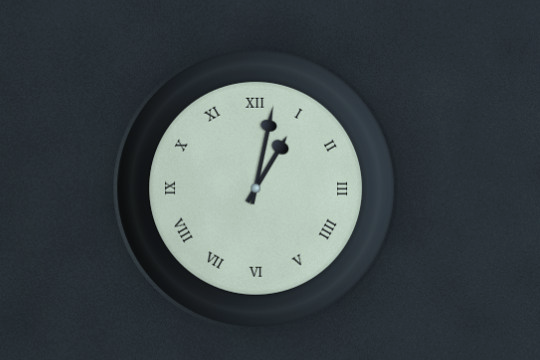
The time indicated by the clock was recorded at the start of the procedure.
1:02
